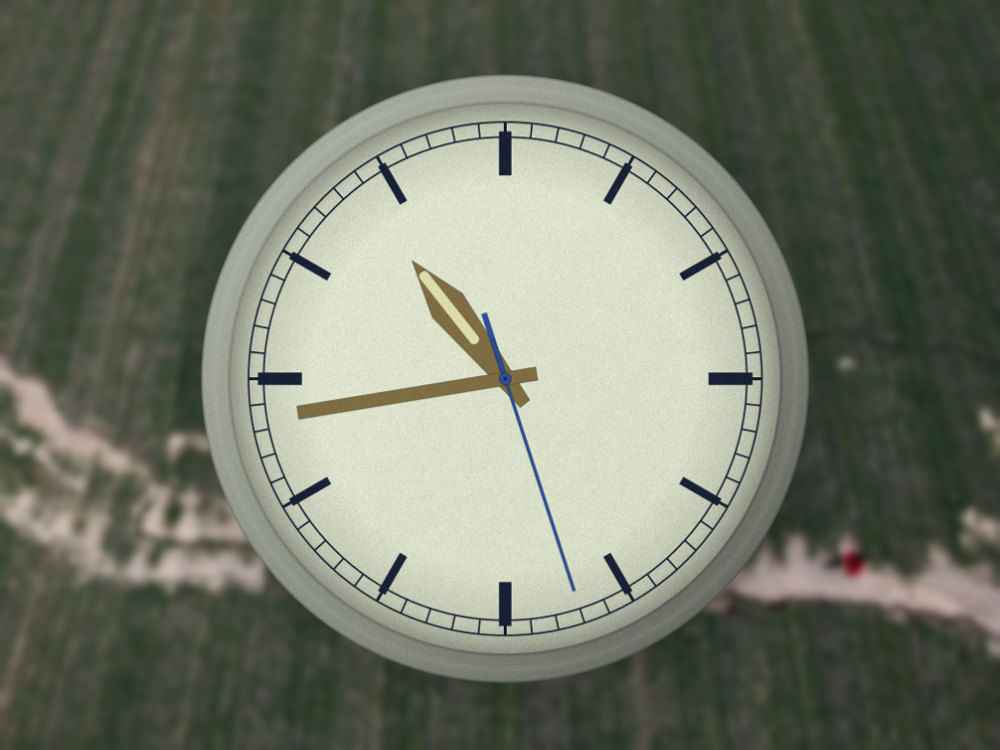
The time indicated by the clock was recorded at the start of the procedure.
10:43:27
